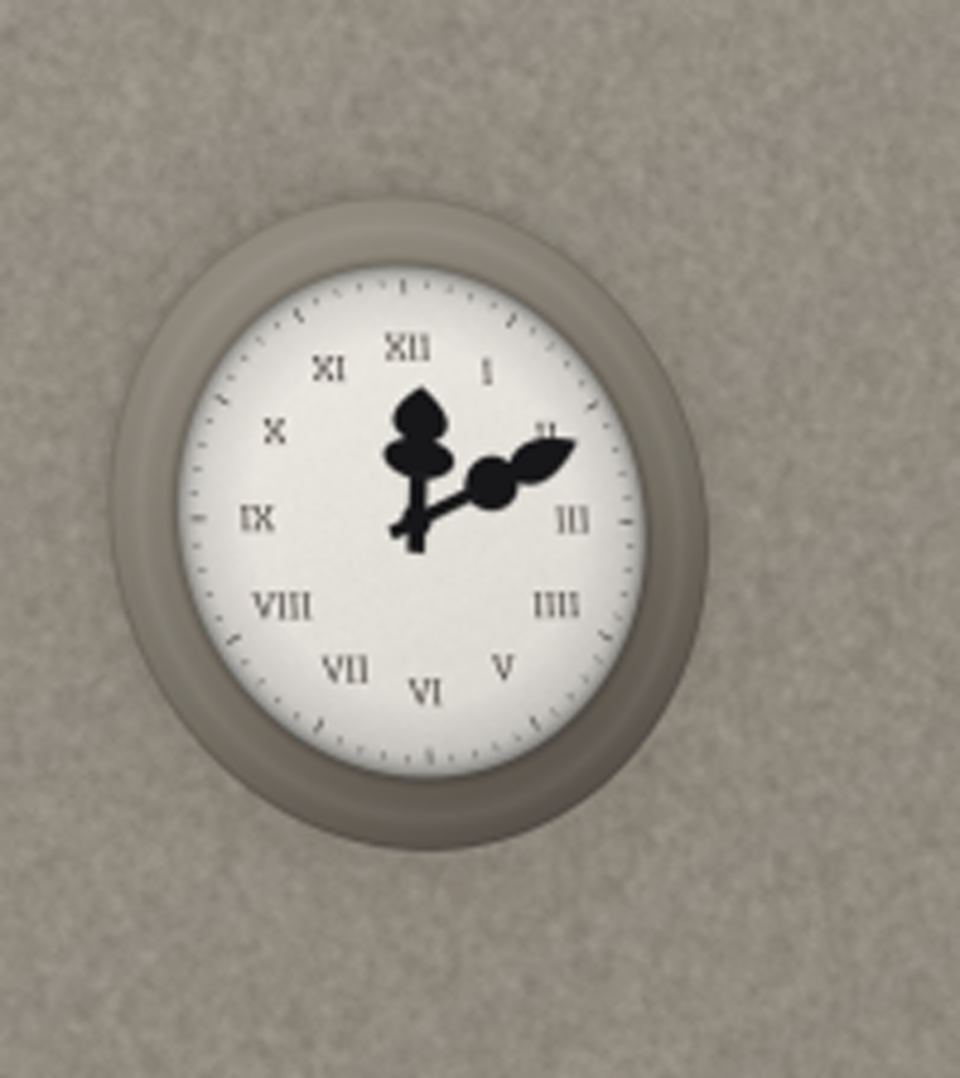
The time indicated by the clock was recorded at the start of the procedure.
12:11
